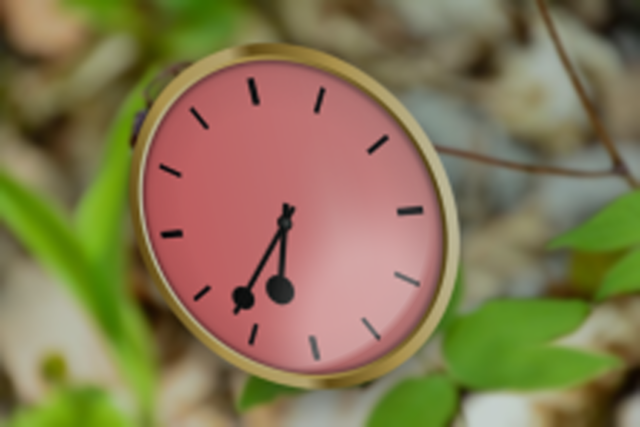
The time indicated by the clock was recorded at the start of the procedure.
6:37
